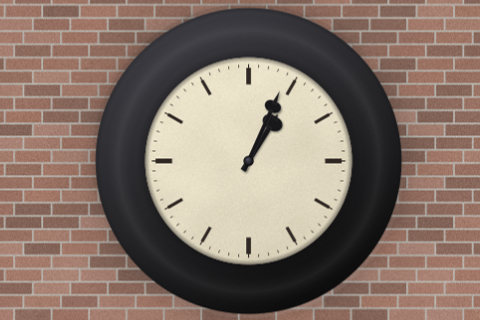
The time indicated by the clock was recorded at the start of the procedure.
1:04
